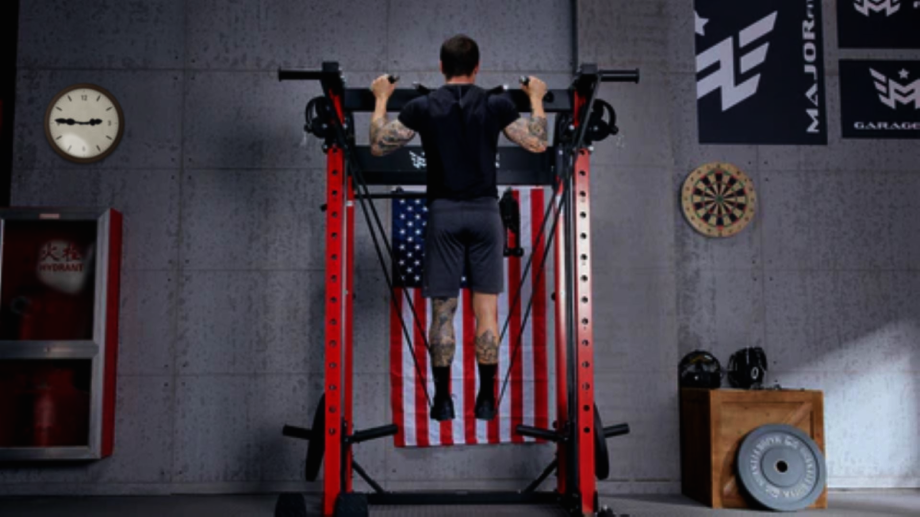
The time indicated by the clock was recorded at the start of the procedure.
2:46
